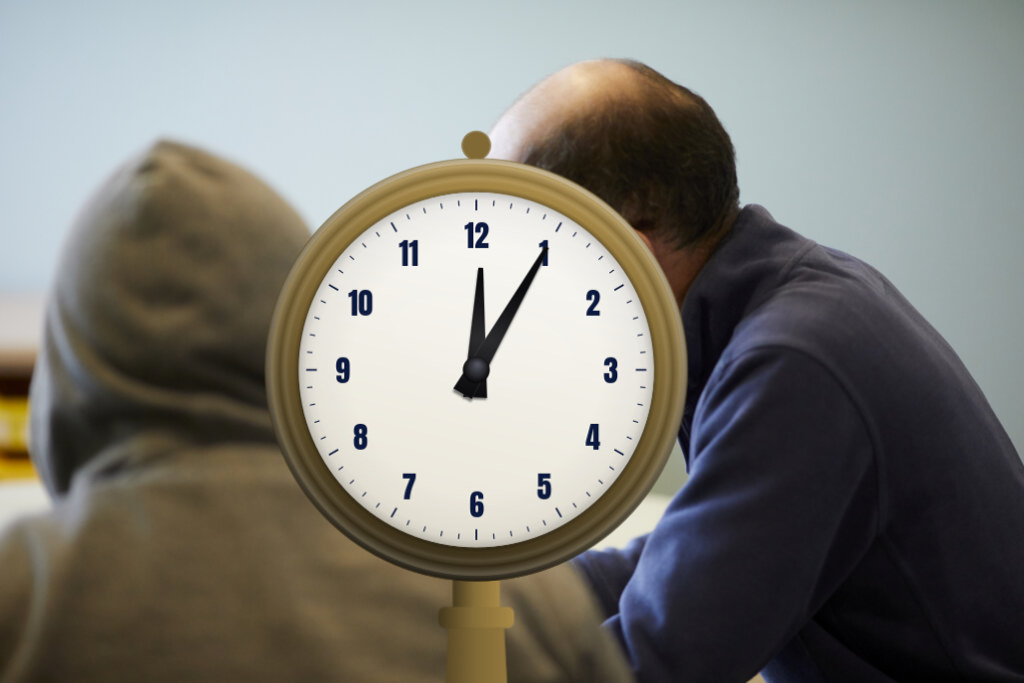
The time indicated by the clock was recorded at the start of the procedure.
12:05
